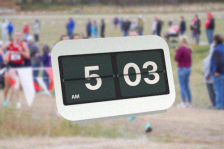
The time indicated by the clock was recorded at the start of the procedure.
5:03
